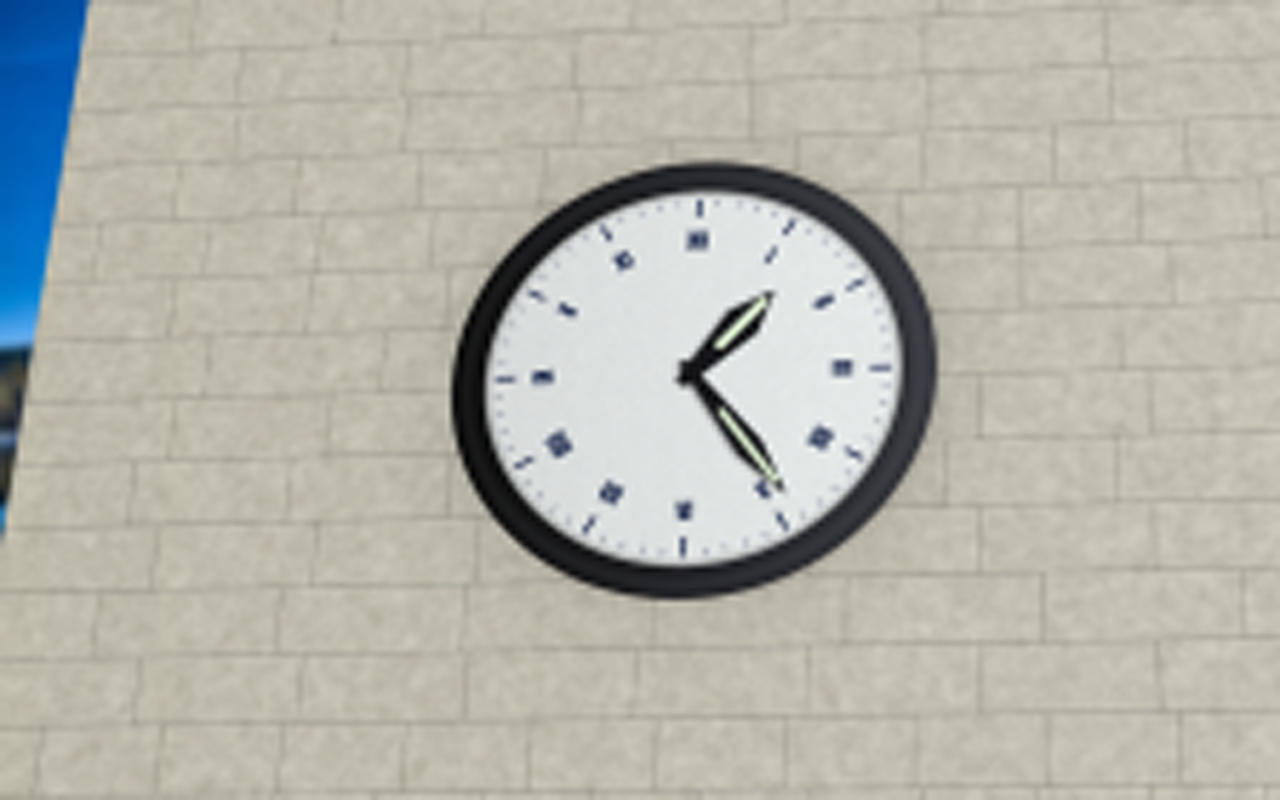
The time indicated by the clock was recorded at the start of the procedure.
1:24
